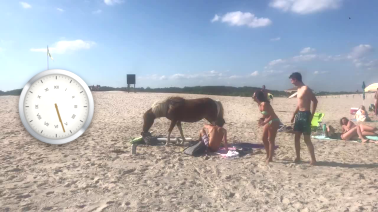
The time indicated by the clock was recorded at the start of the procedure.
5:27
